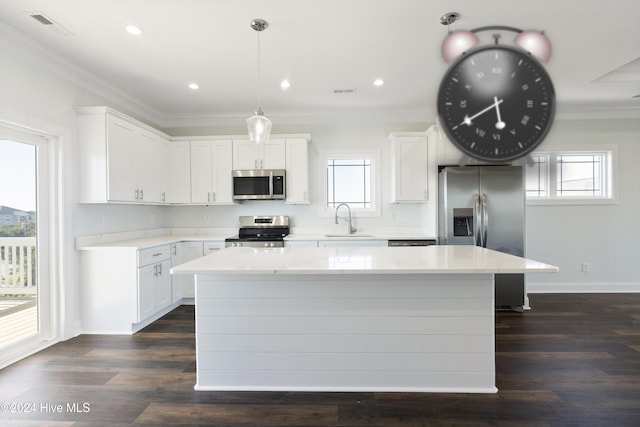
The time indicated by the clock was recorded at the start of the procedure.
5:40
